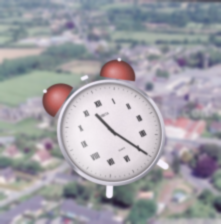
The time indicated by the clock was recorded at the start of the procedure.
11:25
